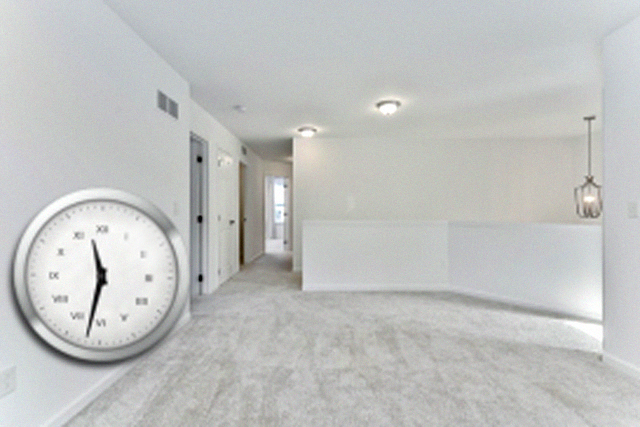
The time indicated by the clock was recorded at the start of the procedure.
11:32
